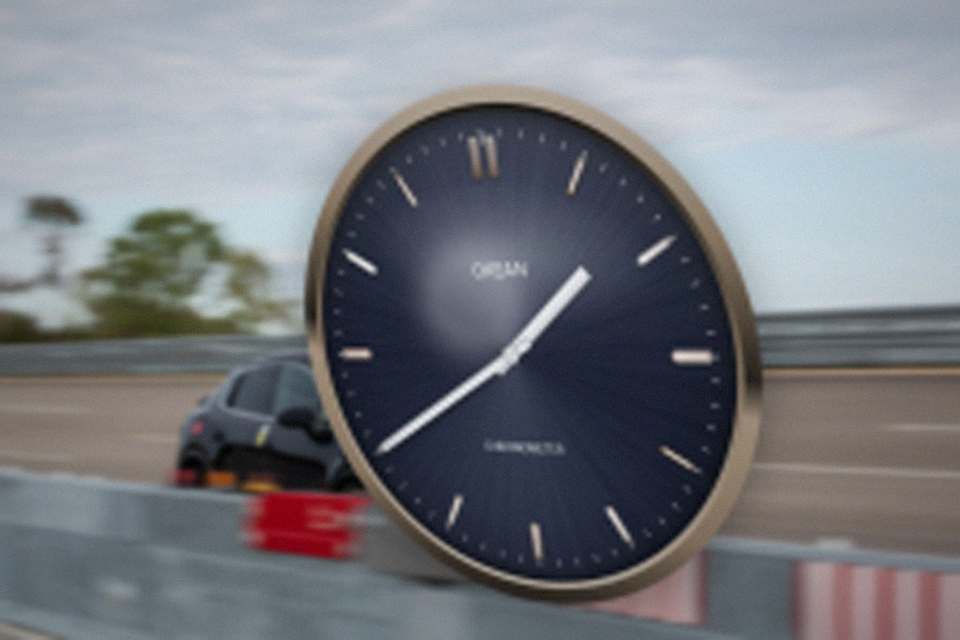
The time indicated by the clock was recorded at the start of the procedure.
1:40
